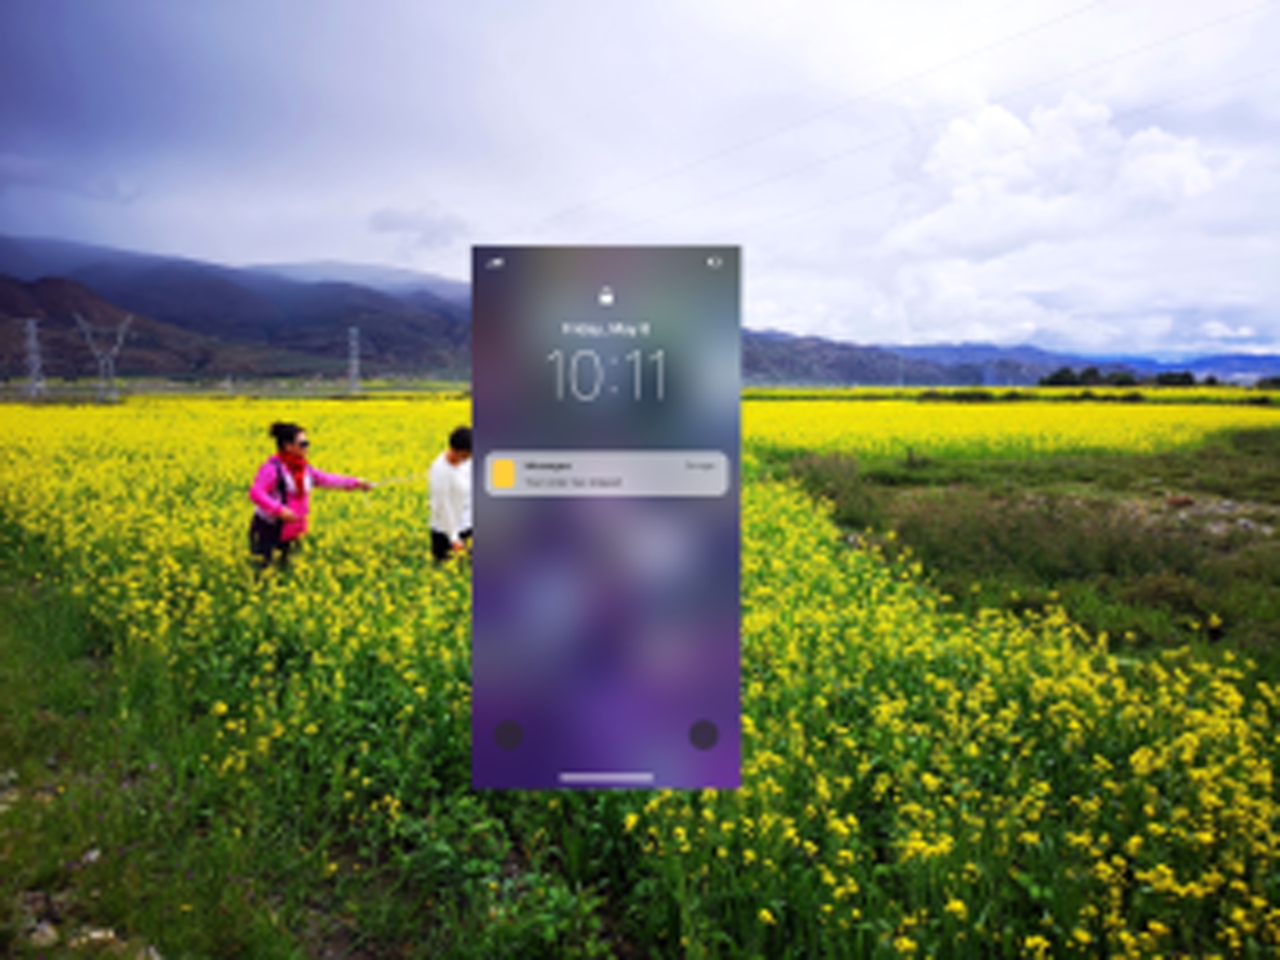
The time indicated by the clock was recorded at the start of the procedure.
10:11
